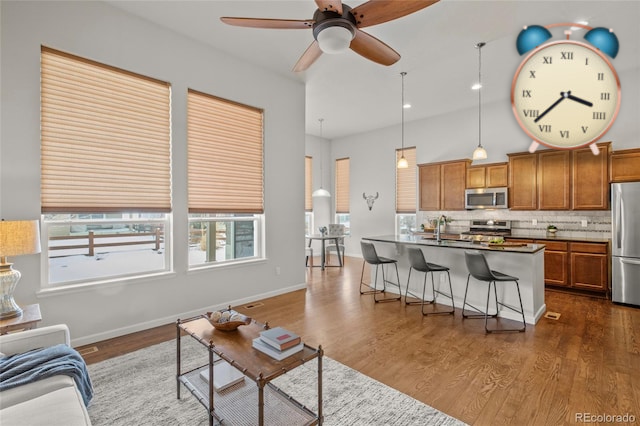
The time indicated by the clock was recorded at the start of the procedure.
3:38
